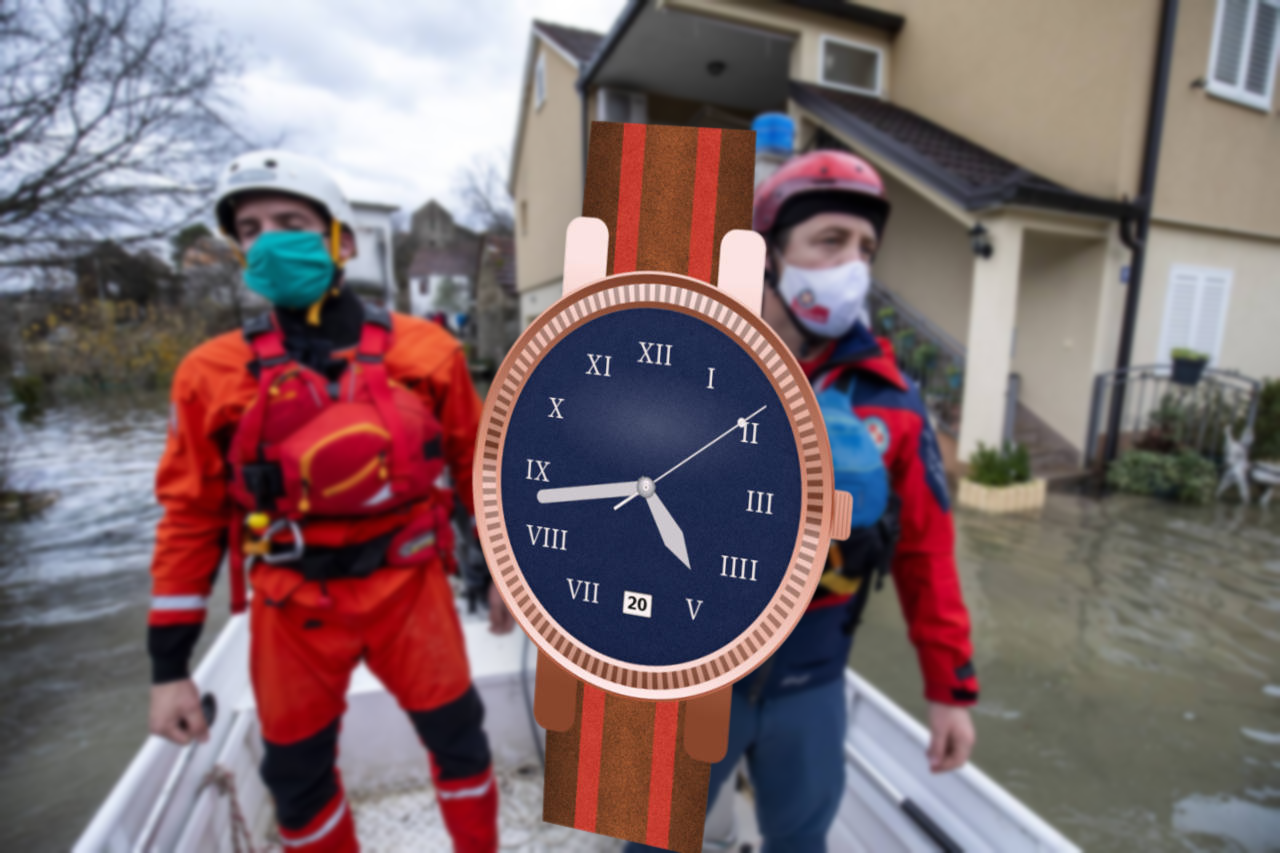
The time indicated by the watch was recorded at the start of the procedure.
4:43:09
